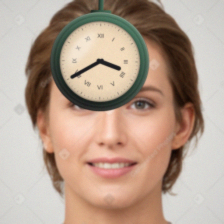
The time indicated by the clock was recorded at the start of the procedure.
3:40
